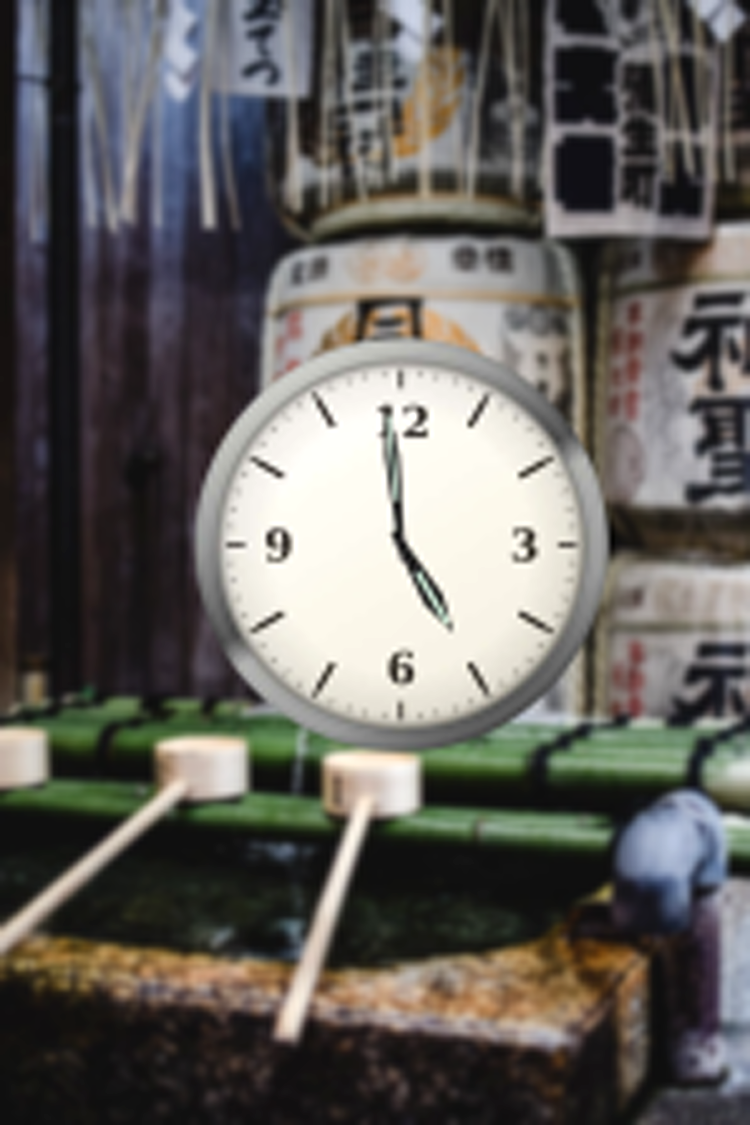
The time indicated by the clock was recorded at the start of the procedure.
4:59
